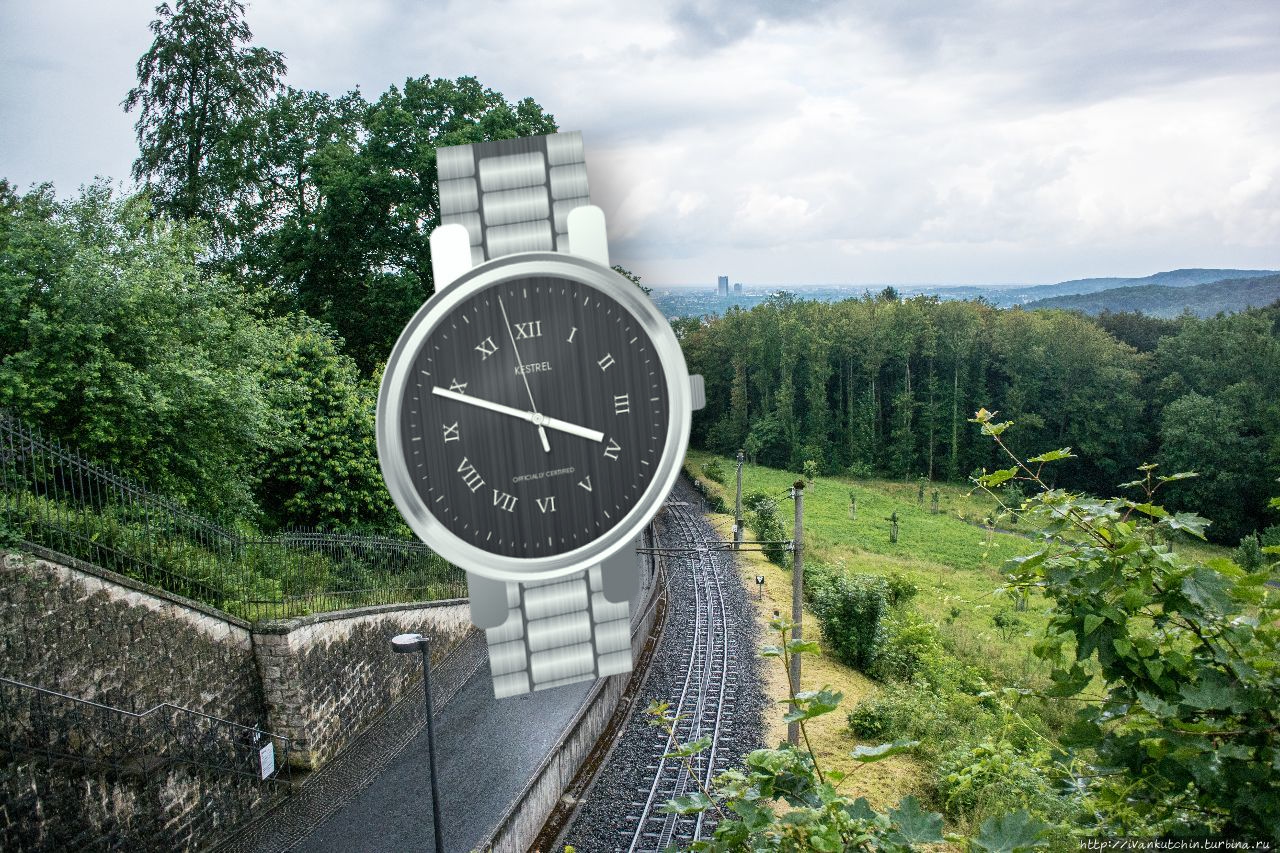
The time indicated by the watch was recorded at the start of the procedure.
3:48:58
